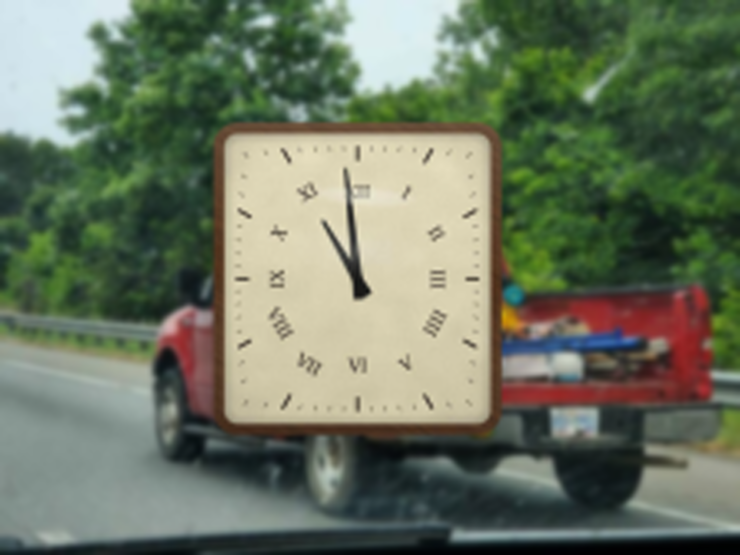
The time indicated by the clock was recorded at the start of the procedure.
10:59
